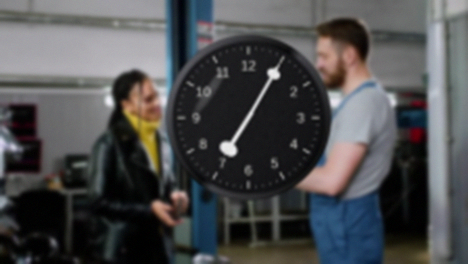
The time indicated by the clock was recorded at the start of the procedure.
7:05
